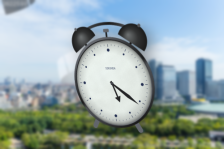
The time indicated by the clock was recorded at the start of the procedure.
5:21
